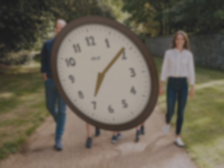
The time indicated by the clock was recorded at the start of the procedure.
7:09
